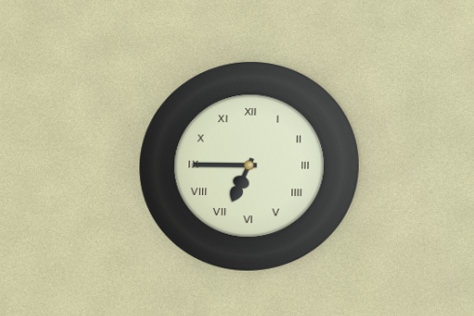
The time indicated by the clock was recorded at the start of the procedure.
6:45
